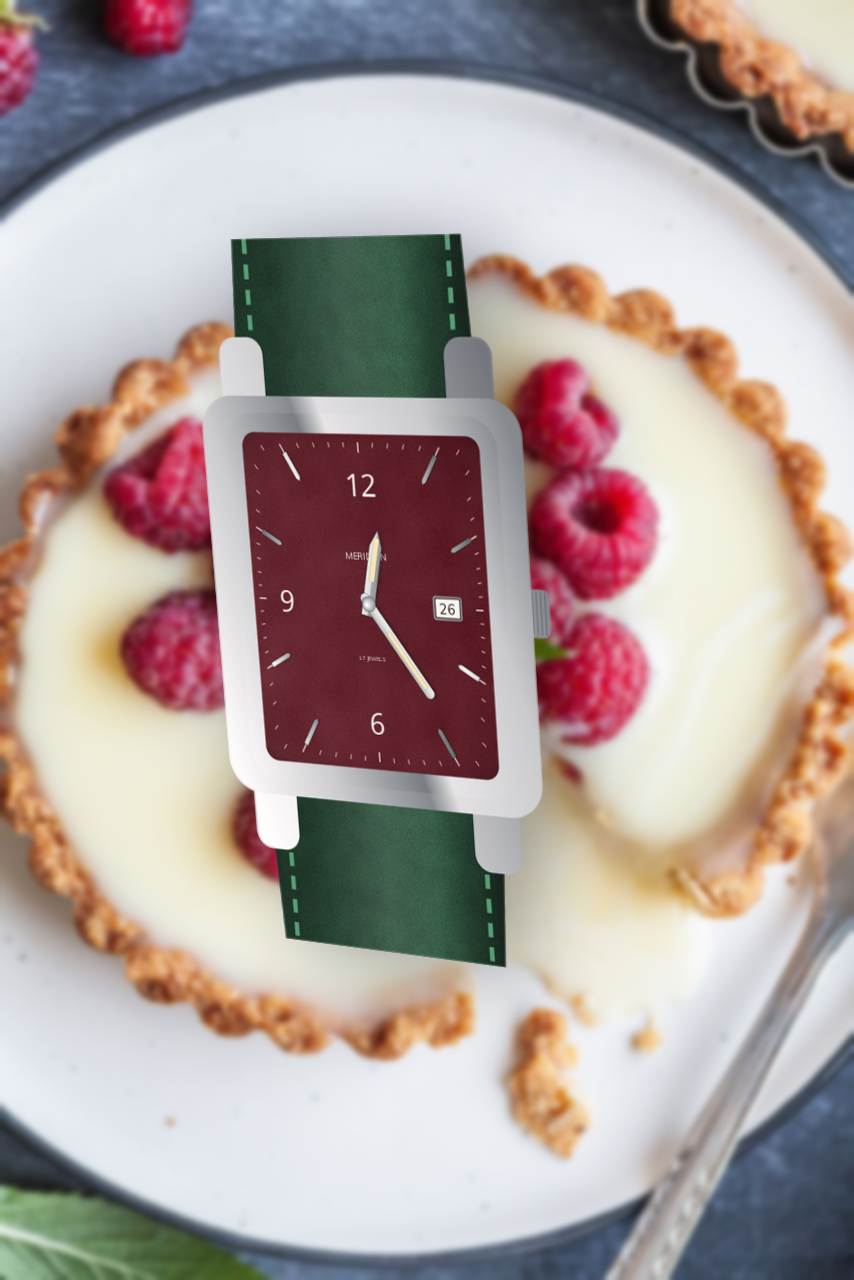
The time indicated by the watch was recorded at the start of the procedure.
12:24
